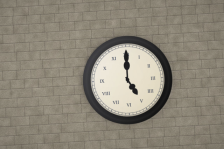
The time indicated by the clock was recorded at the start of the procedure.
5:00
